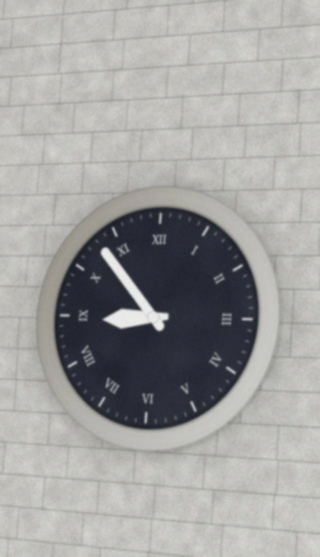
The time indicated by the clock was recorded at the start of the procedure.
8:53
